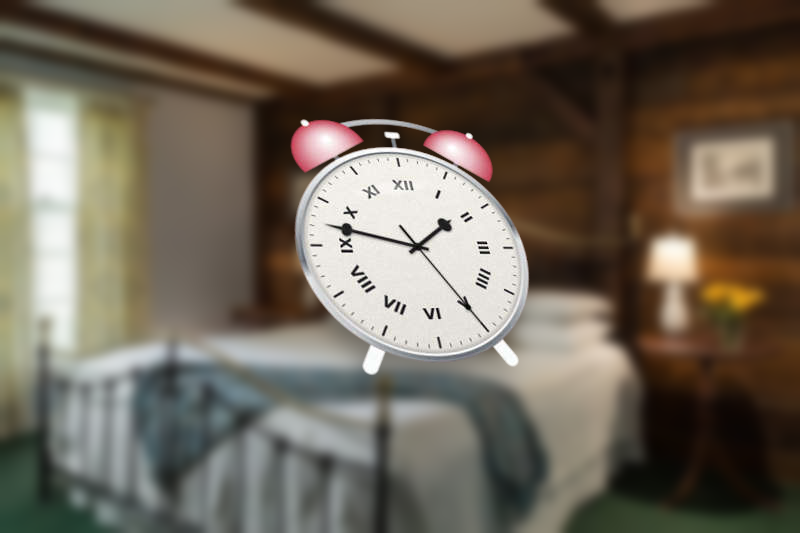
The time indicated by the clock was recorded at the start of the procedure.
1:47:25
